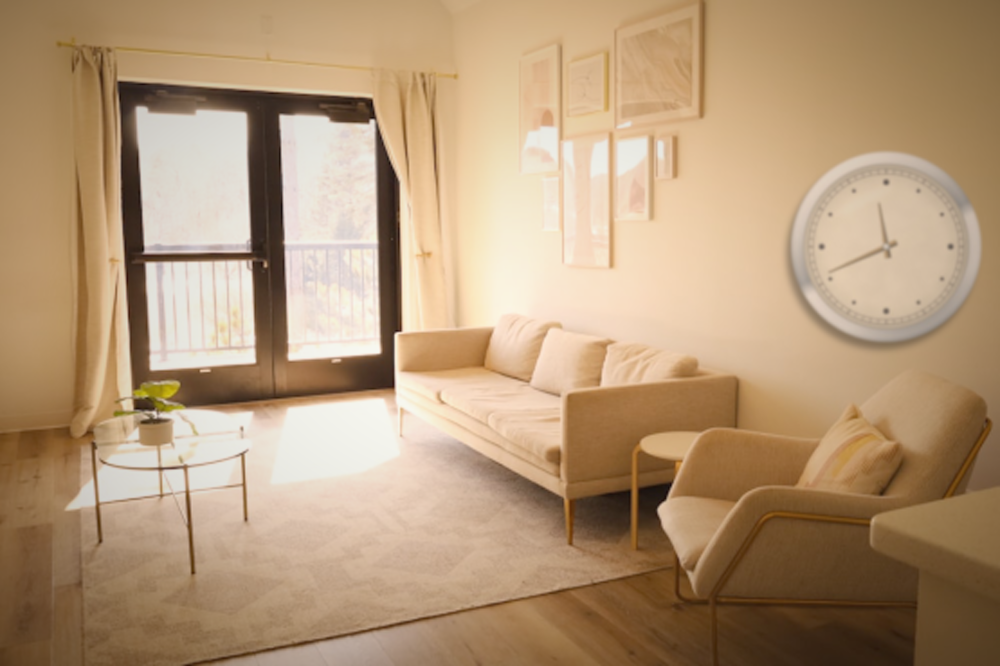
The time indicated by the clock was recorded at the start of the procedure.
11:41
